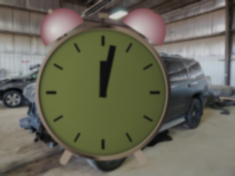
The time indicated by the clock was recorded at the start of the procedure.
12:02
